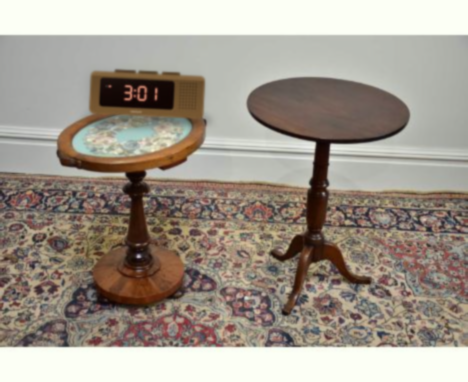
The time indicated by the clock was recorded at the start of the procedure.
3:01
